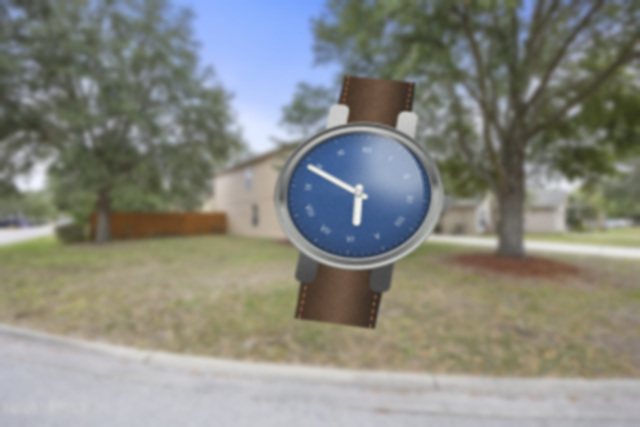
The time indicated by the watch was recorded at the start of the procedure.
5:49
